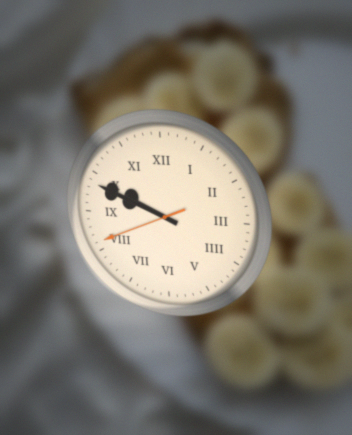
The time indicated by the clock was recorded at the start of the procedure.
9:48:41
